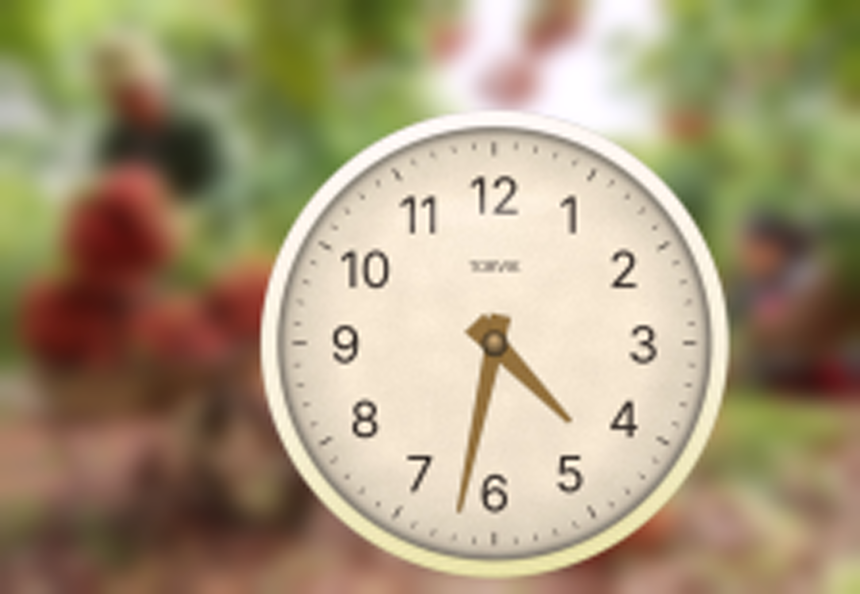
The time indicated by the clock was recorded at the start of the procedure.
4:32
